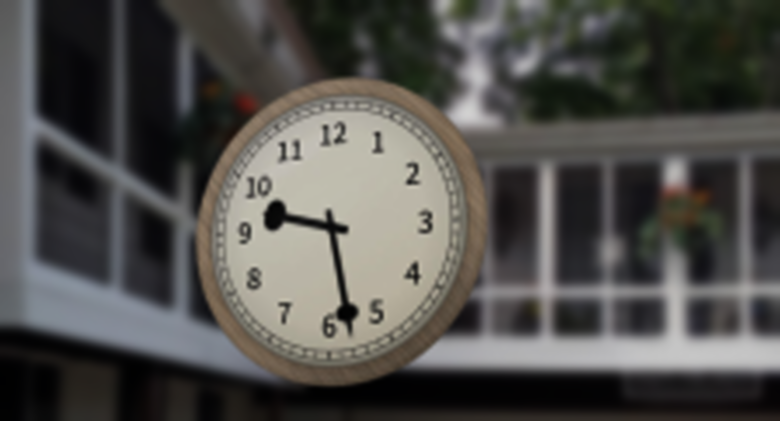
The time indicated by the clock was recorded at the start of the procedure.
9:28
